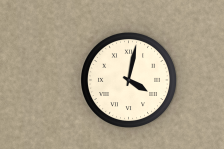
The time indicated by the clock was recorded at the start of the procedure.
4:02
